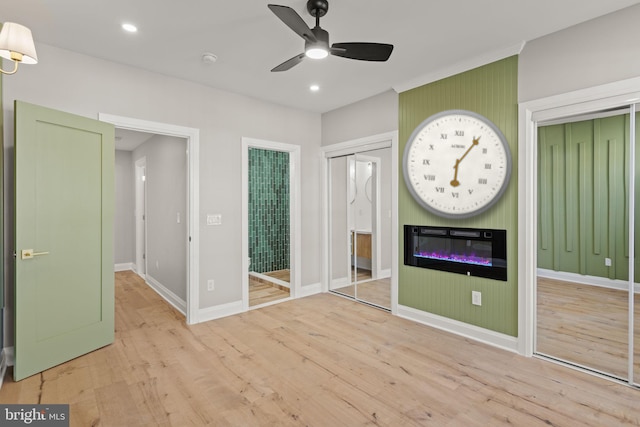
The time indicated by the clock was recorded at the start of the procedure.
6:06
